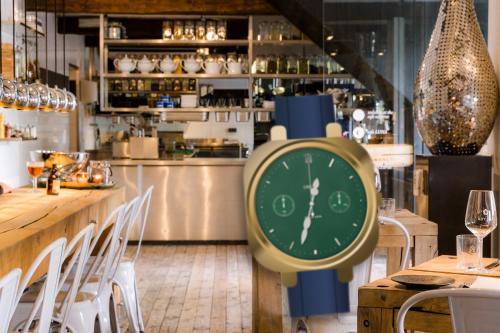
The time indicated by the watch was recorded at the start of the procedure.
12:33
